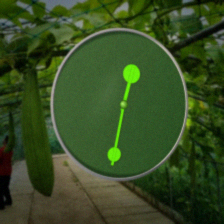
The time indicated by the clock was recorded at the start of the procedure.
12:32
